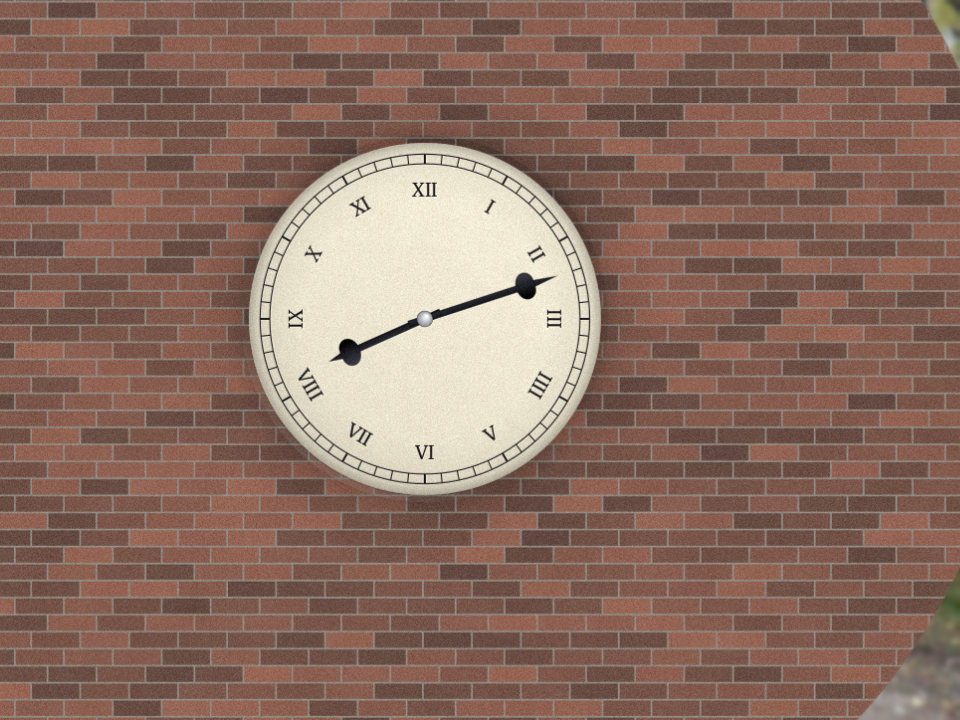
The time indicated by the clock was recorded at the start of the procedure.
8:12
